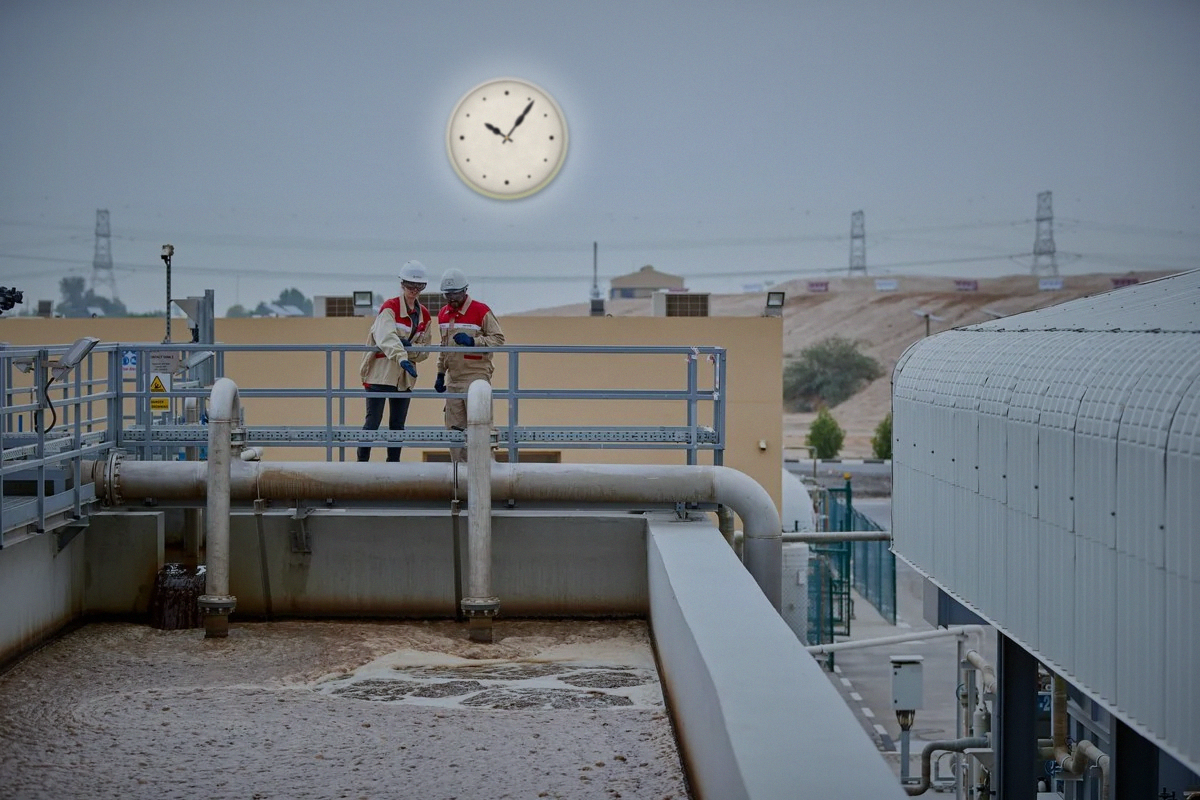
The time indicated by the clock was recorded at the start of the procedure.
10:06
